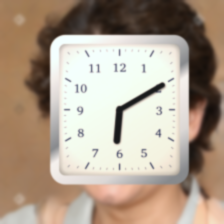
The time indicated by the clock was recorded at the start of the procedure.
6:10
